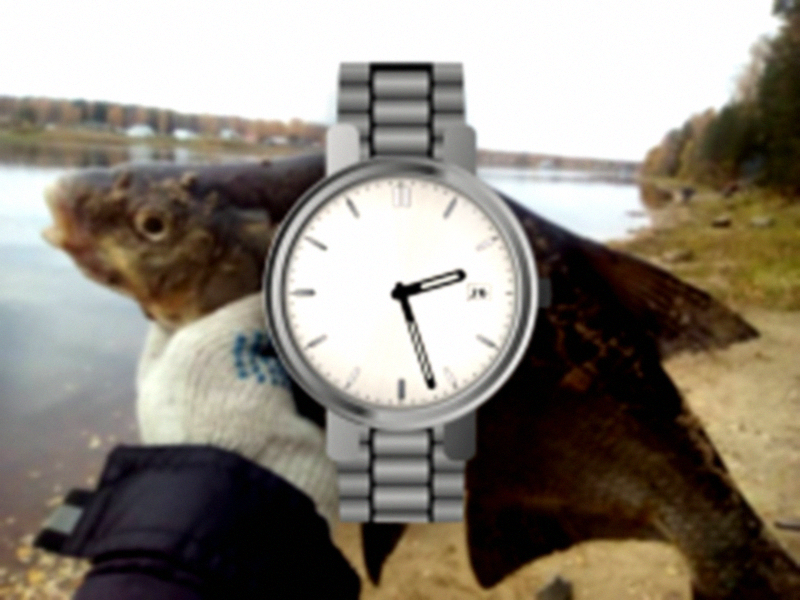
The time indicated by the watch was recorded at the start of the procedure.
2:27
